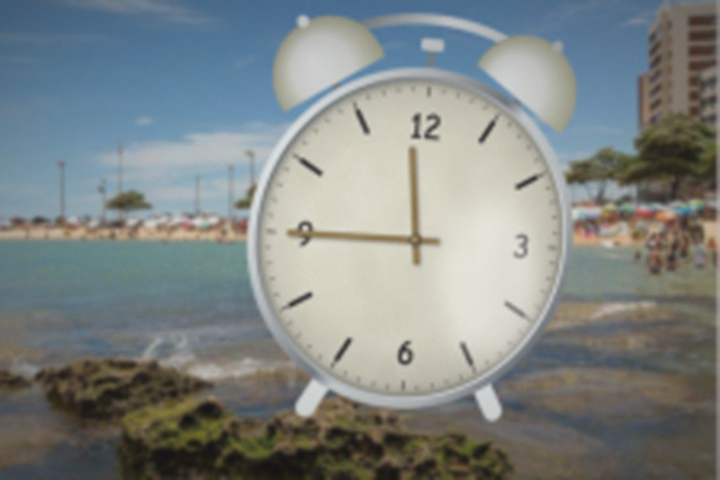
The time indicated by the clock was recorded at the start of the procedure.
11:45
